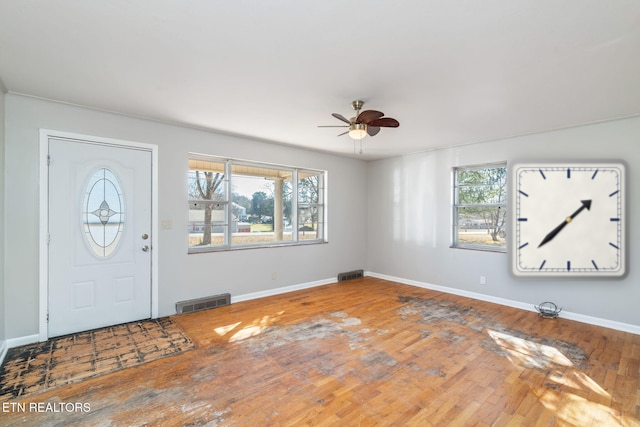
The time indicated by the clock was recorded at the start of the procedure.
1:38
